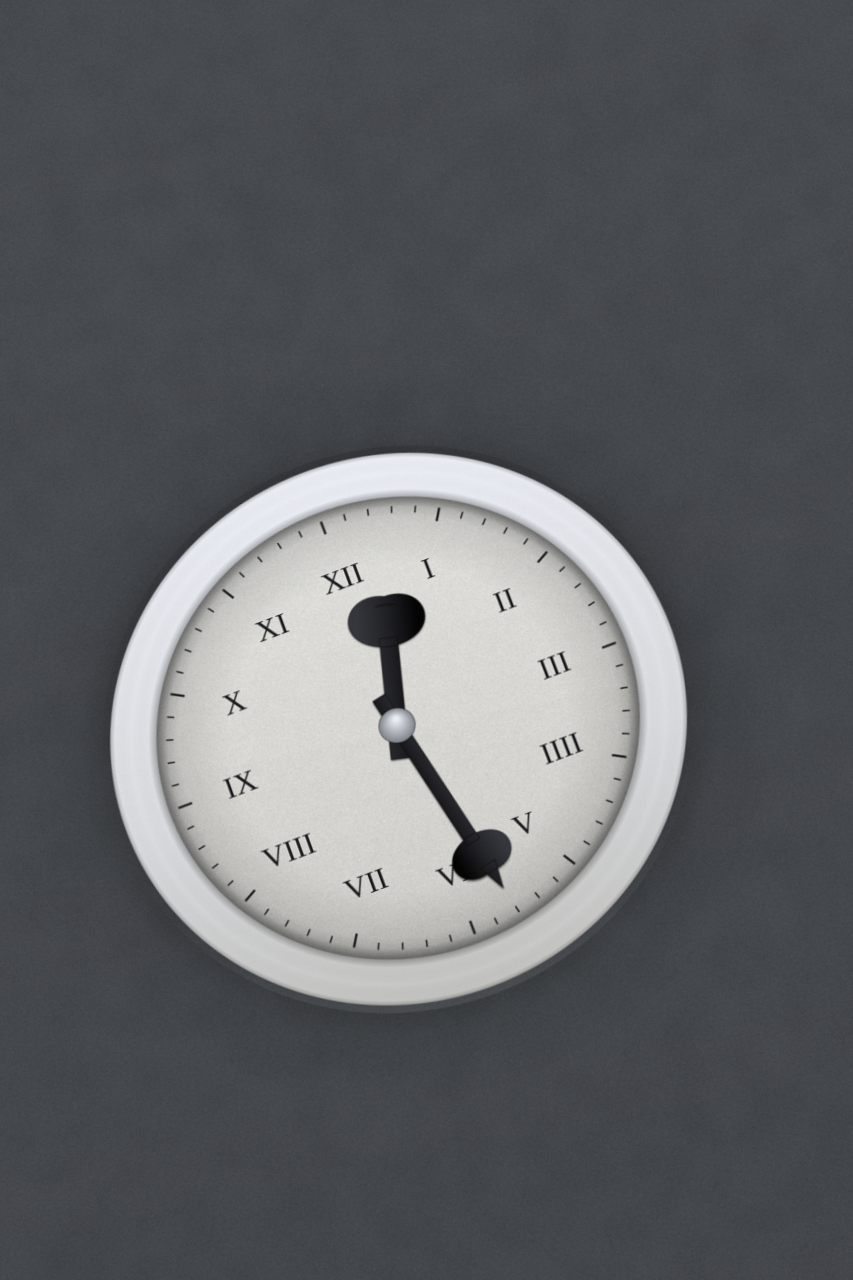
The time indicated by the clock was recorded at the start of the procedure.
12:28
